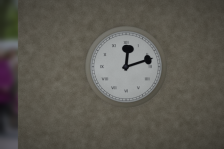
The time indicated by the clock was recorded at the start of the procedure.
12:12
